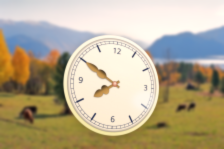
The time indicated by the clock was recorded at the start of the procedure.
7:50
